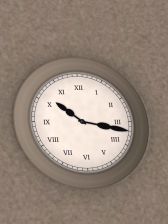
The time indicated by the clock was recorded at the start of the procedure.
10:17
